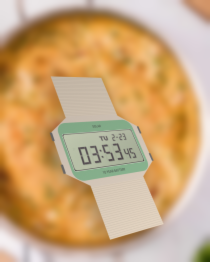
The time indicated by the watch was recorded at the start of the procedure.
3:53:45
